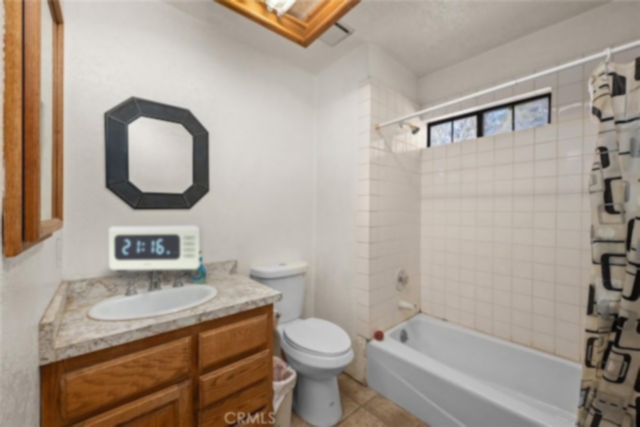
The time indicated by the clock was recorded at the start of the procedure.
21:16
